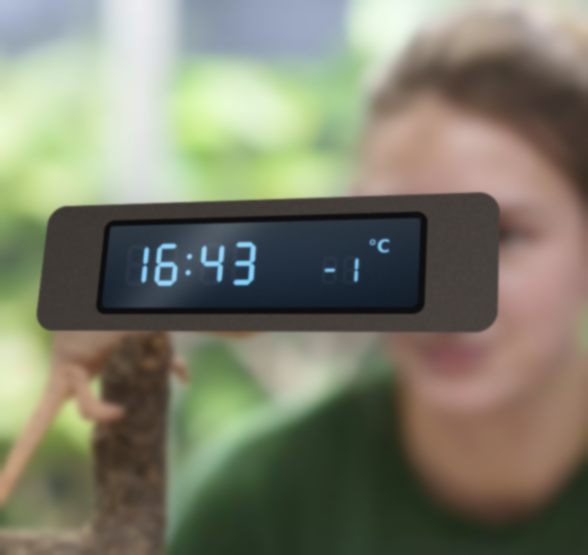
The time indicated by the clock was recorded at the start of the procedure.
16:43
